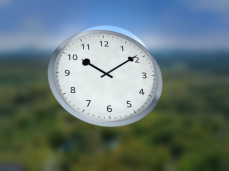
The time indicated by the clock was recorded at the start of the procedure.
10:09
